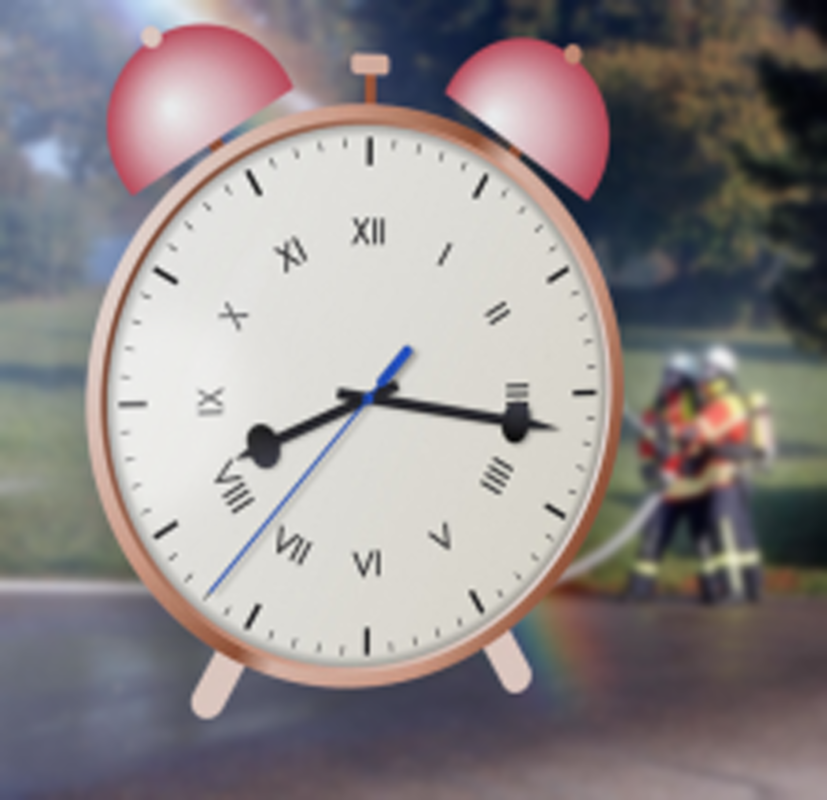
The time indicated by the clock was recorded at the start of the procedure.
8:16:37
